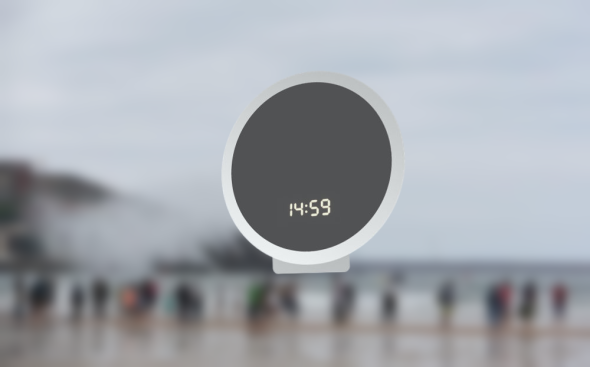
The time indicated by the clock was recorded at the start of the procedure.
14:59
